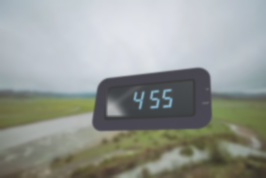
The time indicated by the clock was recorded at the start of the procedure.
4:55
